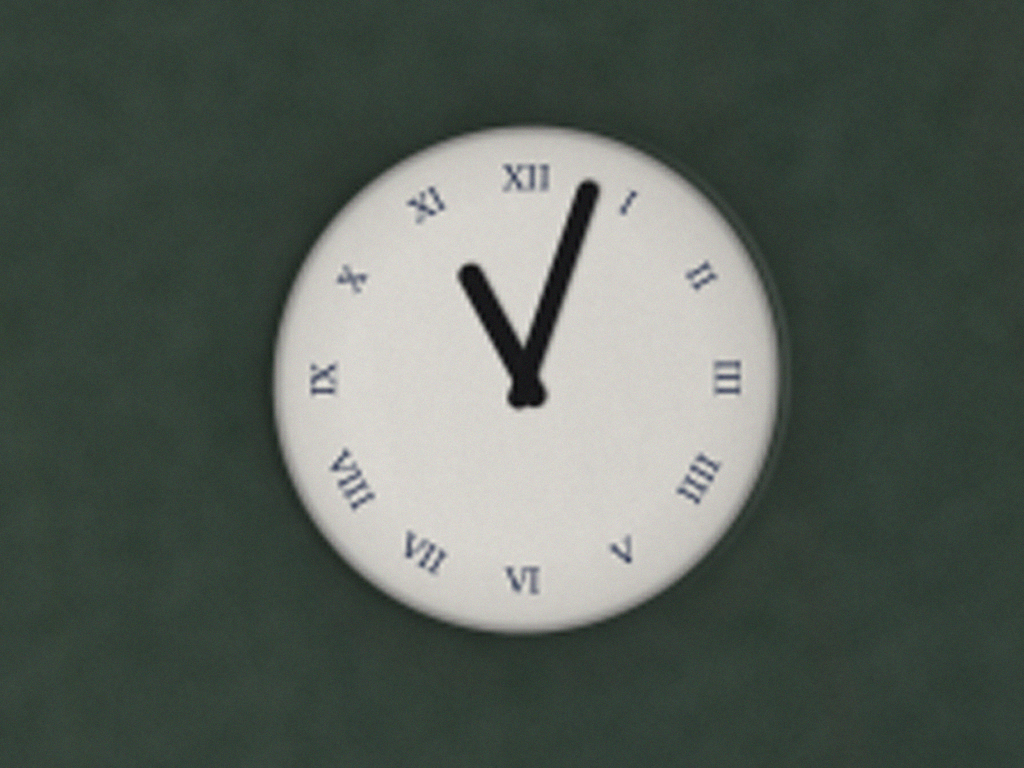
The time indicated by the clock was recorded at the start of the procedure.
11:03
